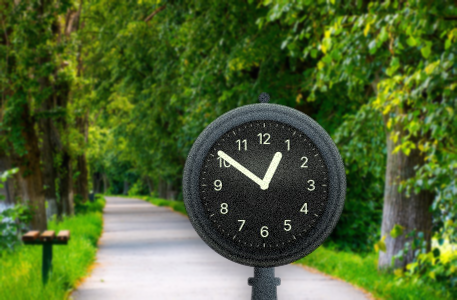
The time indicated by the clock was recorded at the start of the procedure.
12:51
